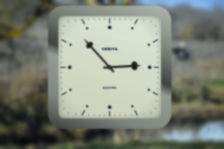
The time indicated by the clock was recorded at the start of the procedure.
2:53
